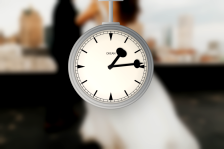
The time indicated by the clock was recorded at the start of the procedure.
1:14
